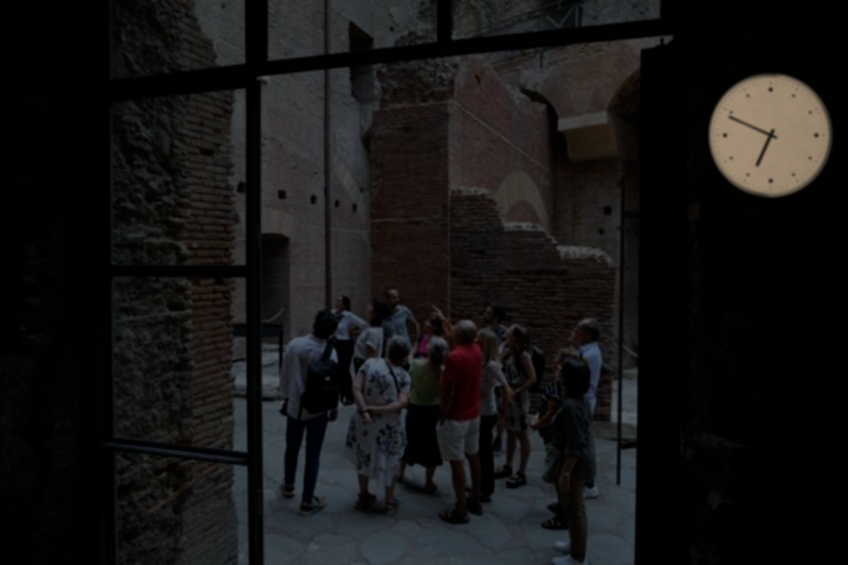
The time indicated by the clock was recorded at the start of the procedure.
6:49
